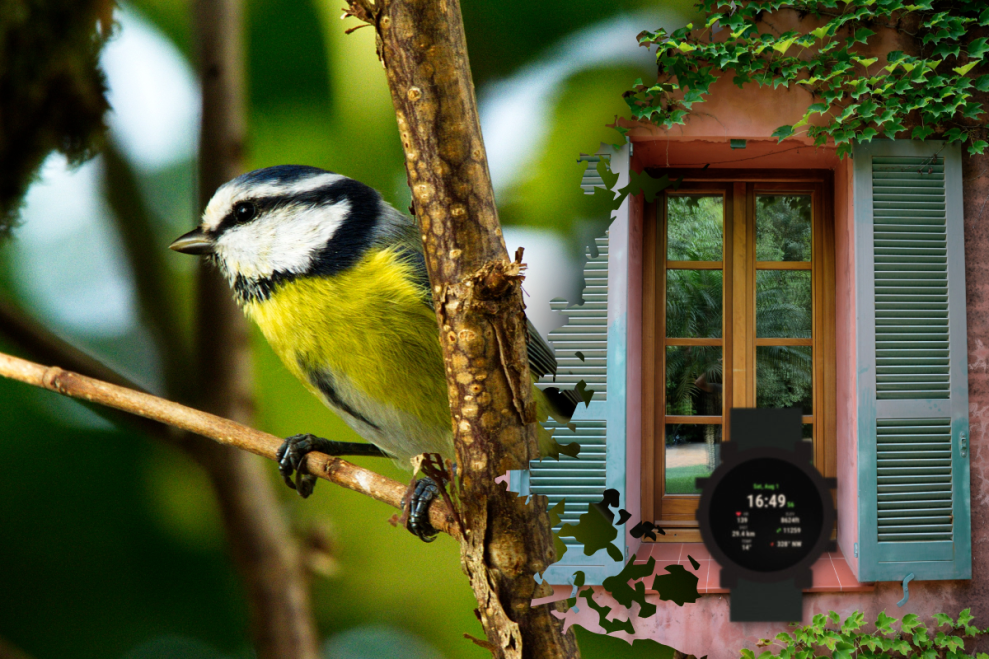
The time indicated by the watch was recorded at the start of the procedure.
16:49
